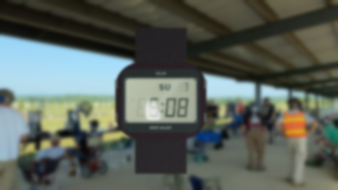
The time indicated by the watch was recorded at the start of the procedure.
5:08
